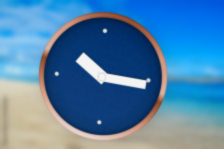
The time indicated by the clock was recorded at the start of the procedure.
10:16
